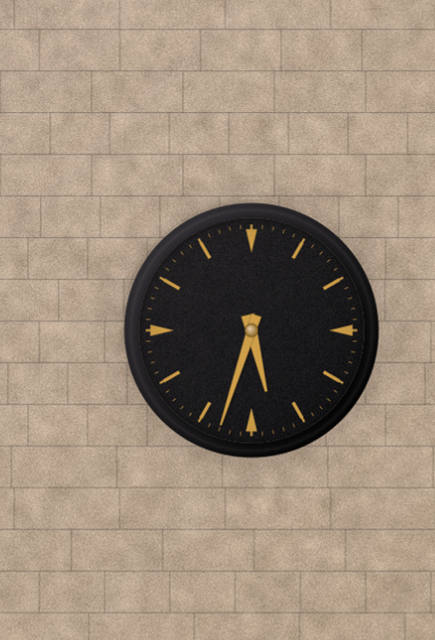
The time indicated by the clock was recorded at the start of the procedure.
5:33
